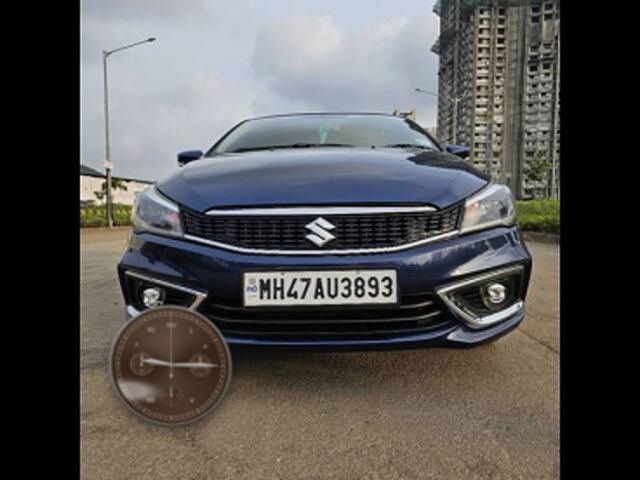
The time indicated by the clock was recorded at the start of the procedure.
9:15
